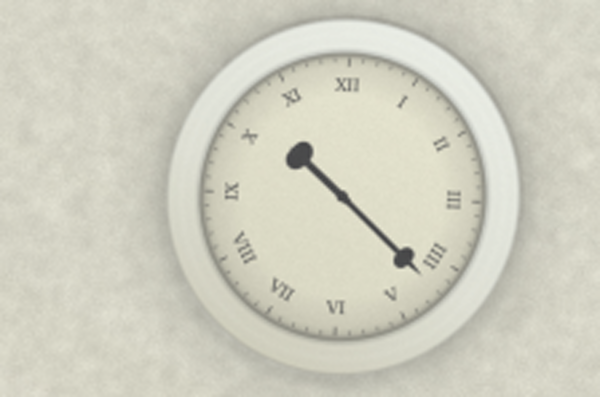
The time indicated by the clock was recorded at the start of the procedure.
10:22
